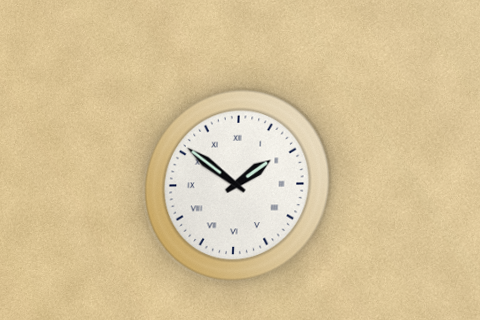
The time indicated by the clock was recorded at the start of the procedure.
1:51
